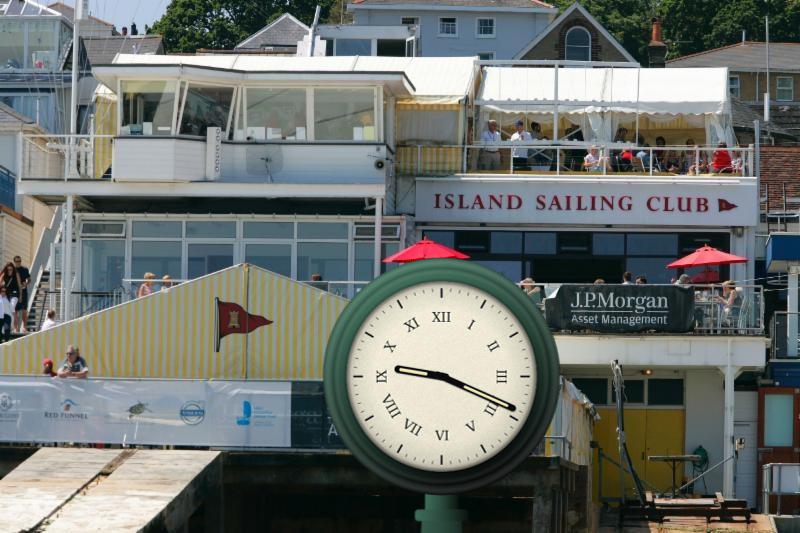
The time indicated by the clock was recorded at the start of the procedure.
9:19
